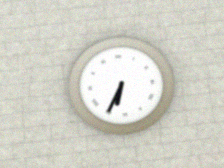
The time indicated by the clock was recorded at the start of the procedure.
6:35
